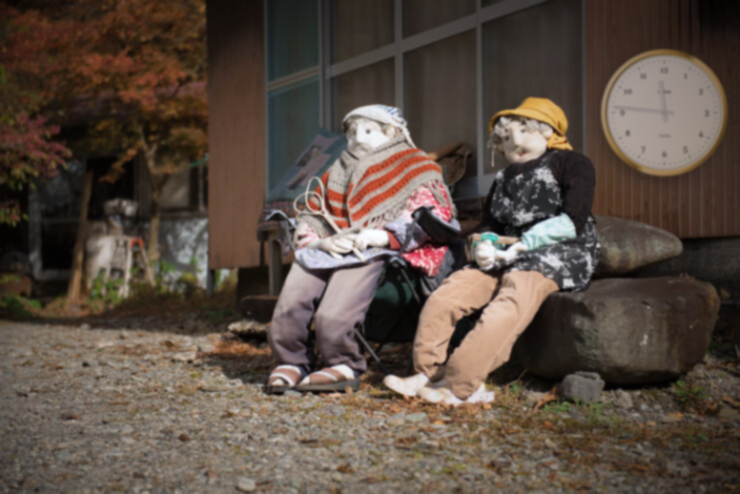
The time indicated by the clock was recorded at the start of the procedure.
11:46
